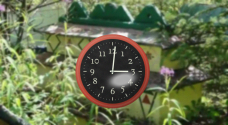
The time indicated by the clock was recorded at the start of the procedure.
3:01
